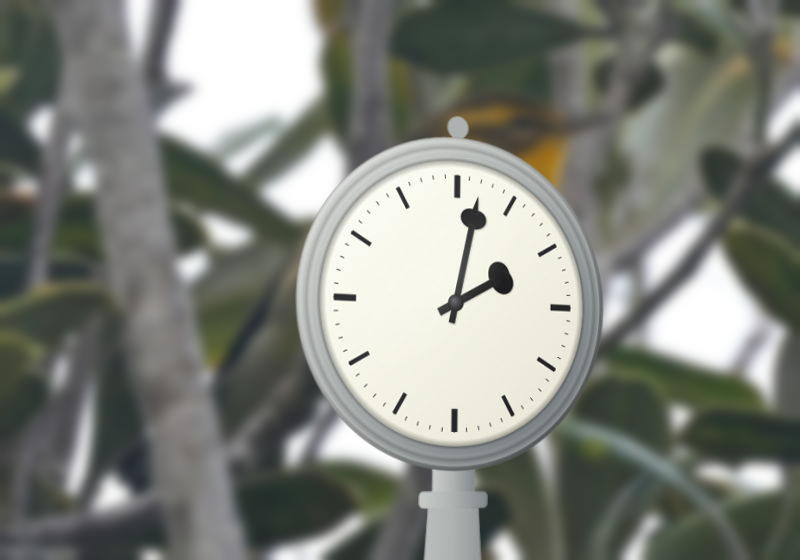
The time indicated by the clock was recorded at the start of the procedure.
2:02
